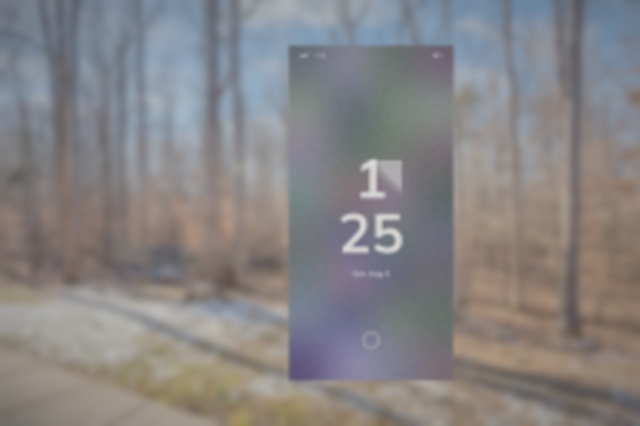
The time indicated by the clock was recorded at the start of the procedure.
1:25
